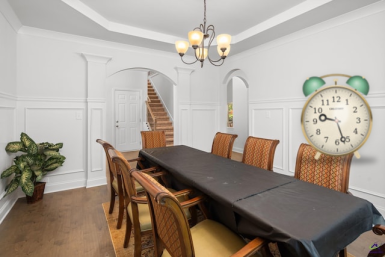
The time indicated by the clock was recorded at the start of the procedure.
9:27
